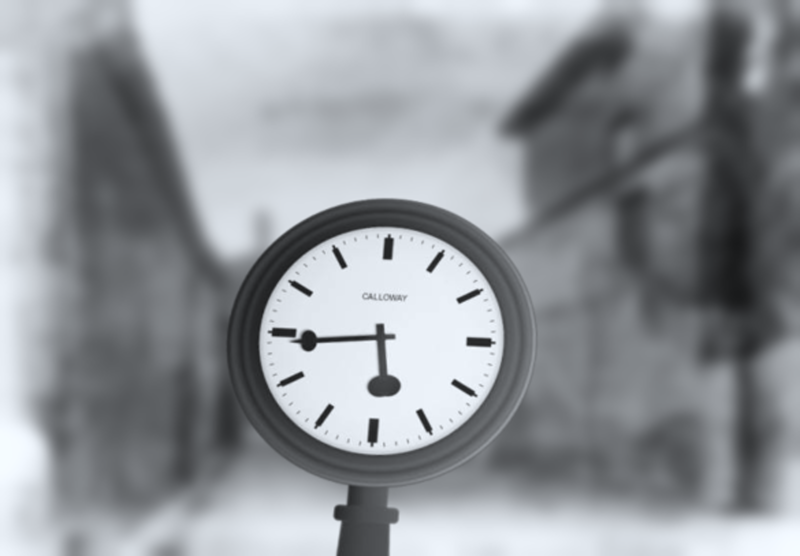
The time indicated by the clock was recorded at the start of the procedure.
5:44
